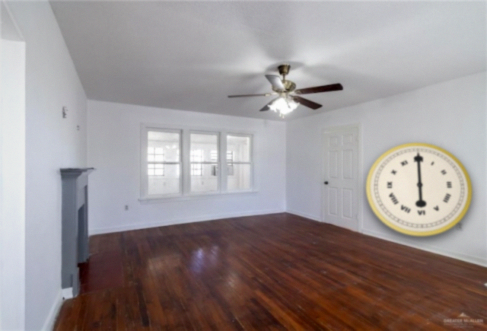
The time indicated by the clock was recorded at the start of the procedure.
6:00
